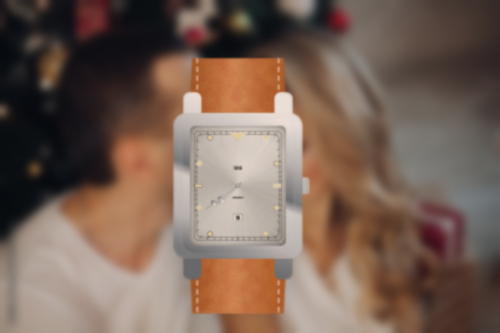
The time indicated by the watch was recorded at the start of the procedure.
7:39
